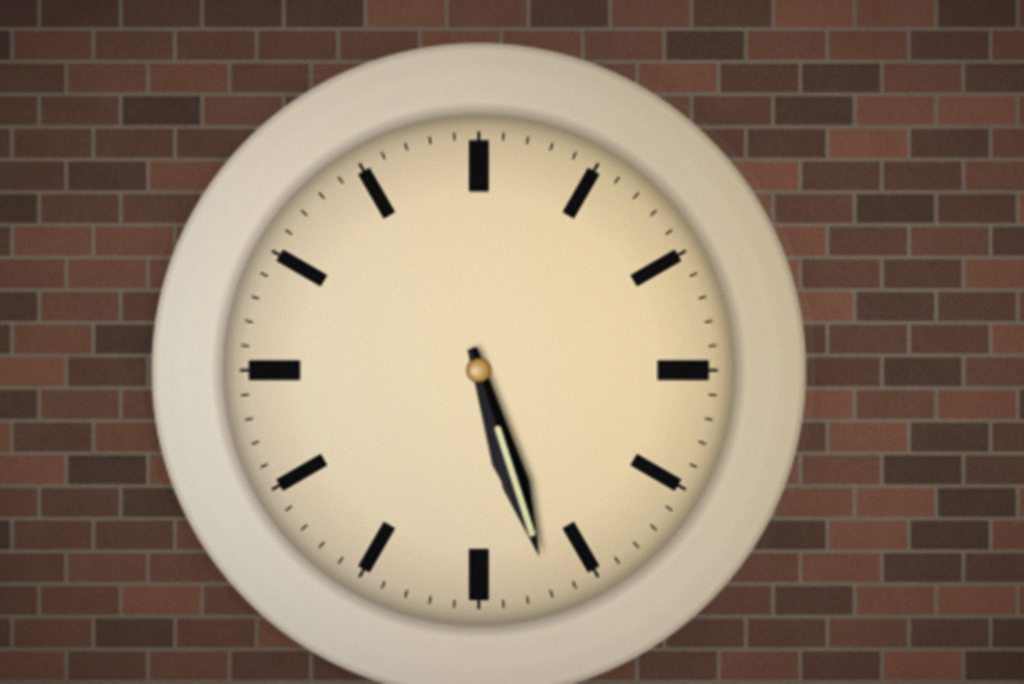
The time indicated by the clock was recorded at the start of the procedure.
5:27
